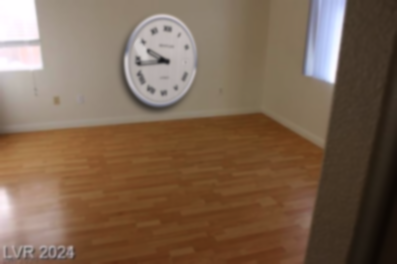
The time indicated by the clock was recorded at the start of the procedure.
9:44
